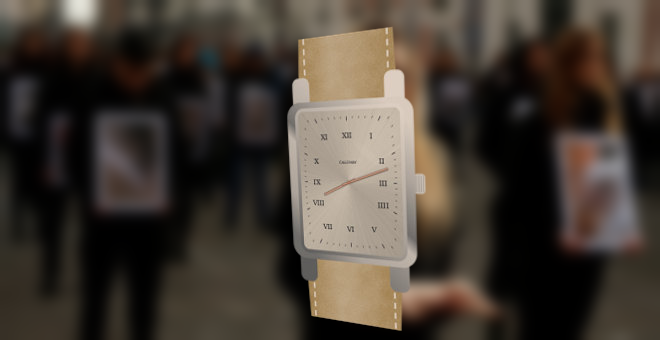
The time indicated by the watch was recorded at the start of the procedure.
8:12
